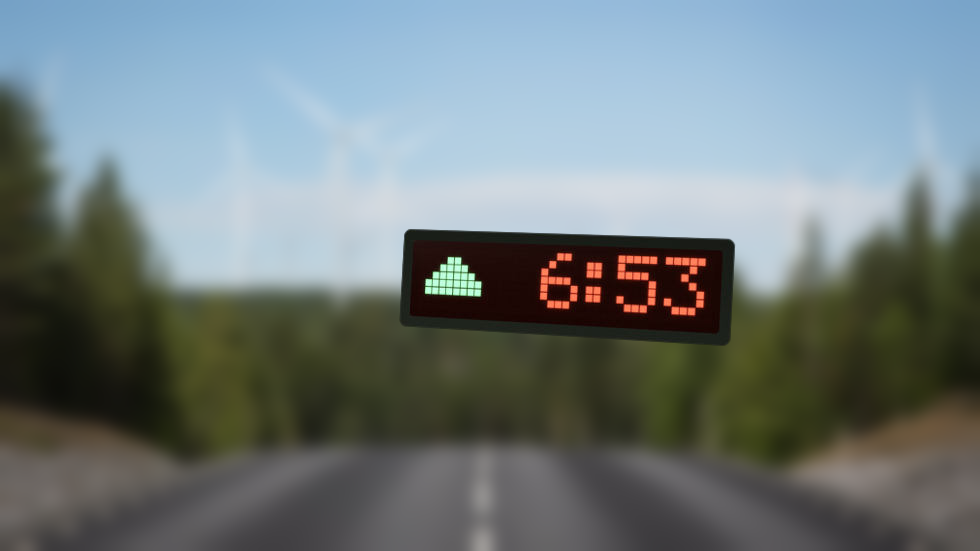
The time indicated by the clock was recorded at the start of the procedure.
6:53
